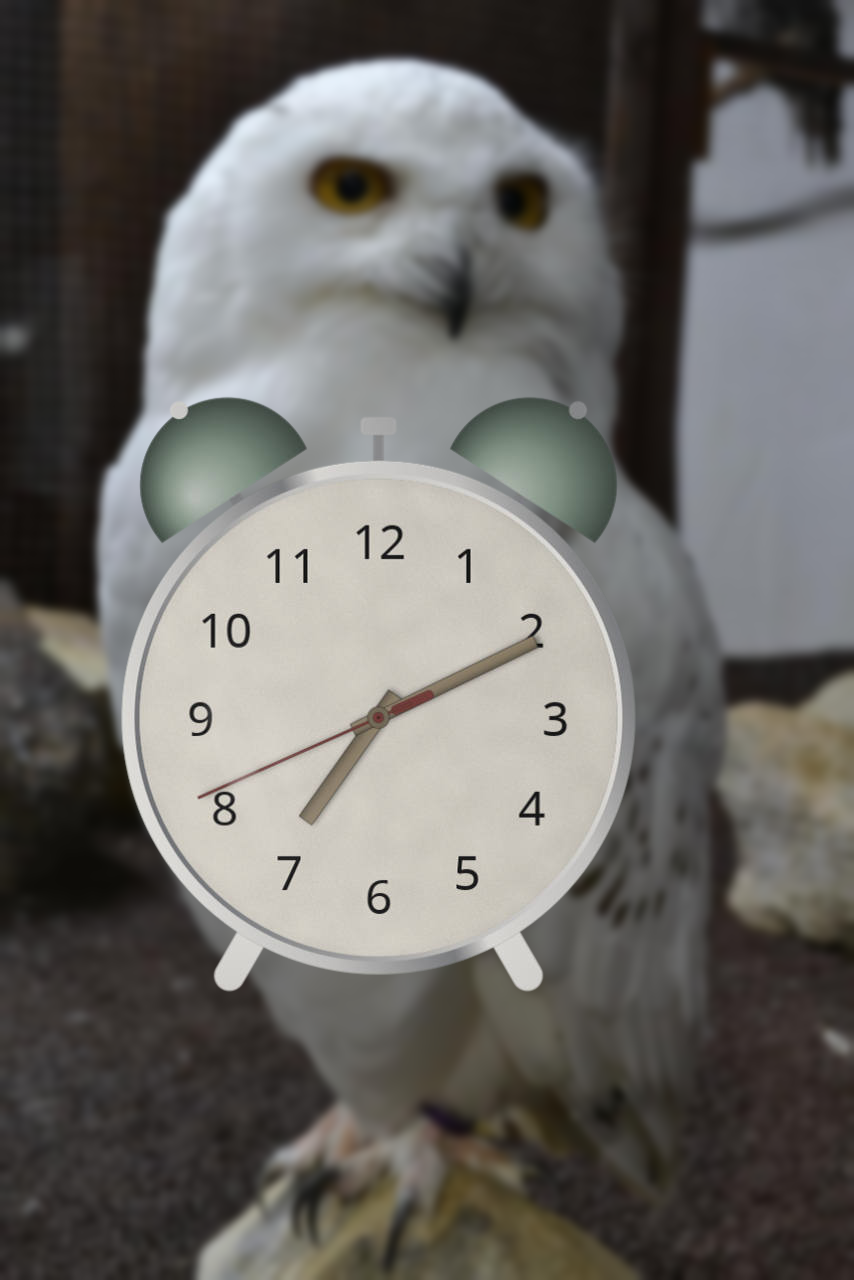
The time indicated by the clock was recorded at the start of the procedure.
7:10:41
